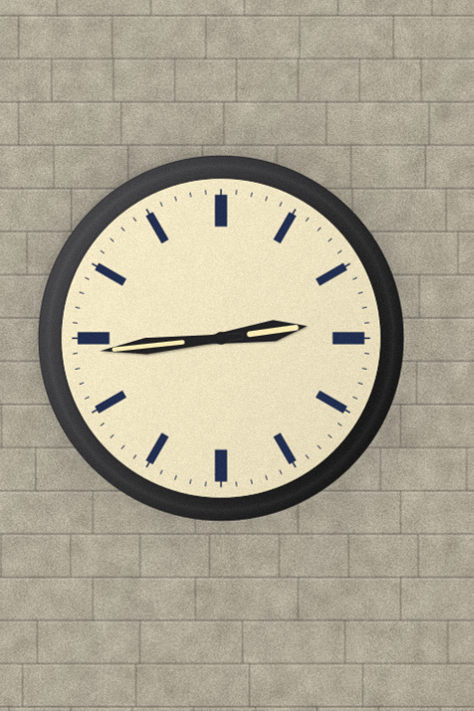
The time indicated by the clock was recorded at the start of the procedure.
2:44
